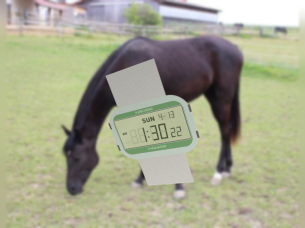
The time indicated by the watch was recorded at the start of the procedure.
1:30:22
